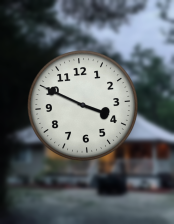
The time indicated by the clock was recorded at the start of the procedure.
3:50
